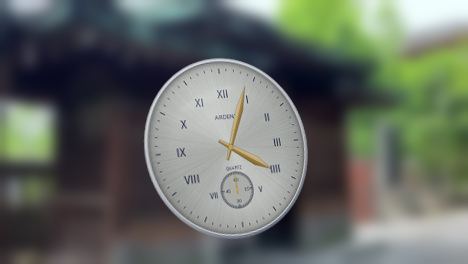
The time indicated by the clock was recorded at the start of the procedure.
4:04
